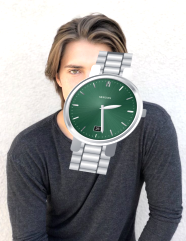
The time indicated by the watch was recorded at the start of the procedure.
2:28
